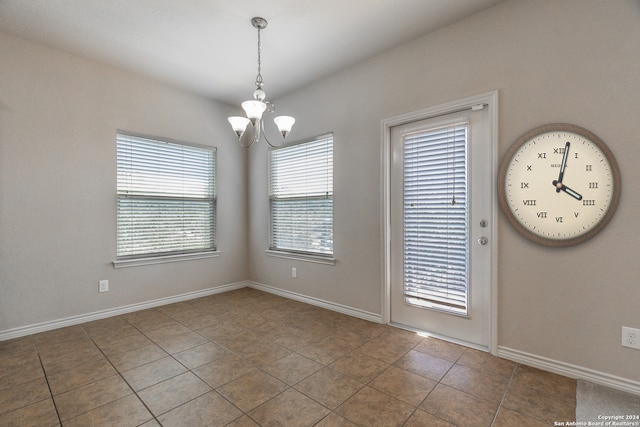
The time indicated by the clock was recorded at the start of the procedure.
4:02
